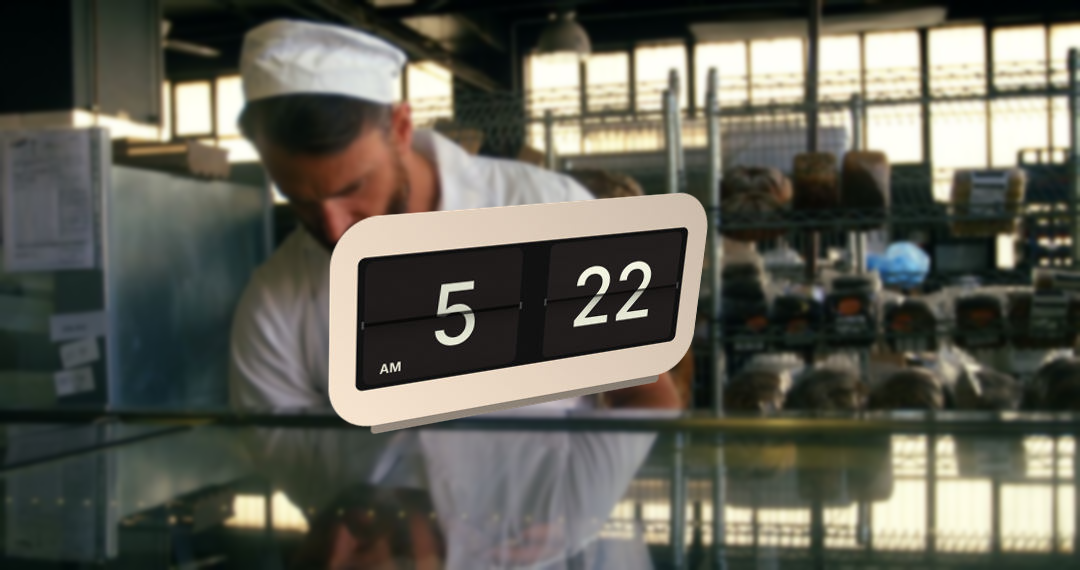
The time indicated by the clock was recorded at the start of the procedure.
5:22
